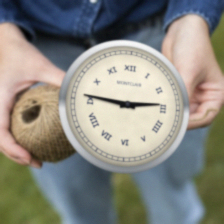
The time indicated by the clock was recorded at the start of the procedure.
2:46
